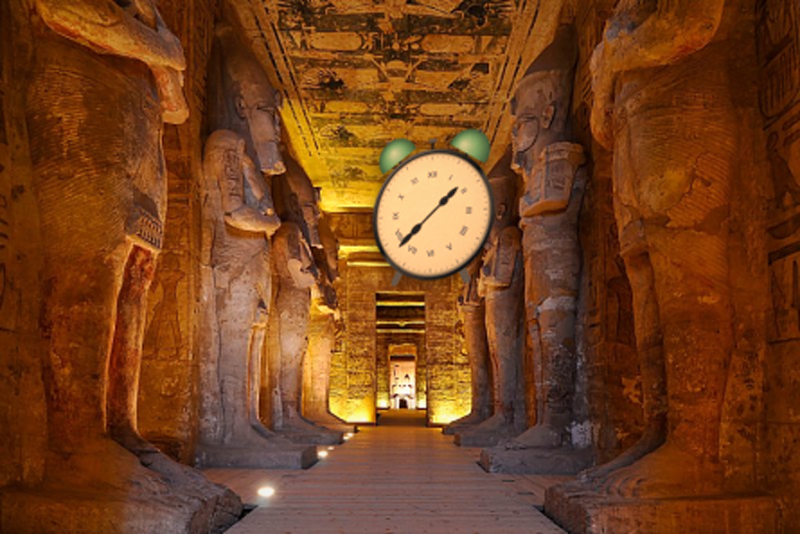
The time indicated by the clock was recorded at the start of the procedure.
1:38
